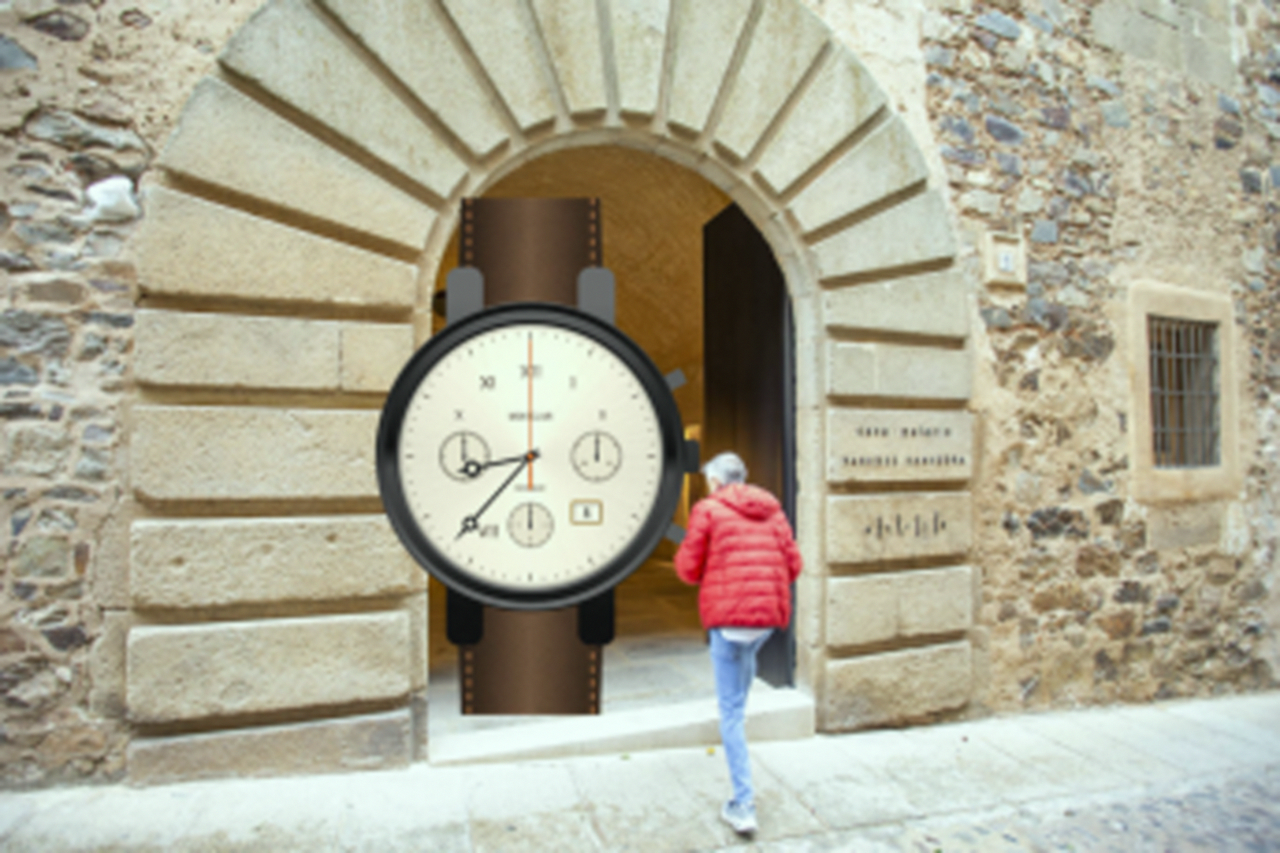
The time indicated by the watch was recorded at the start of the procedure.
8:37
